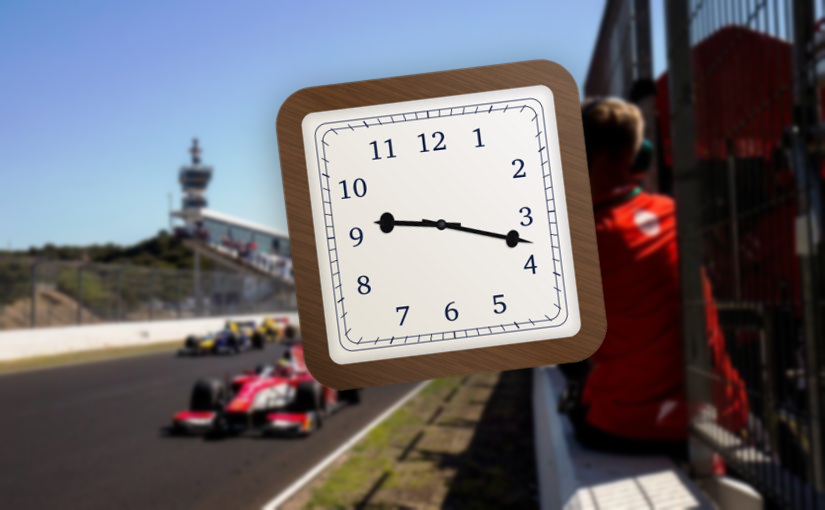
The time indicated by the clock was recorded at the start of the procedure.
9:18
